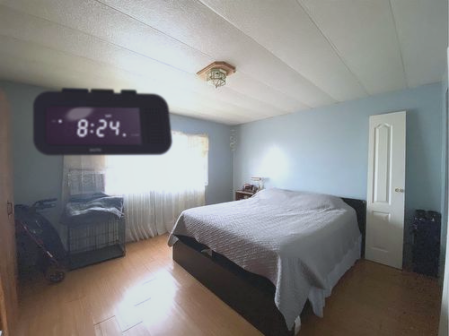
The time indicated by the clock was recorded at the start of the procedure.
8:24
